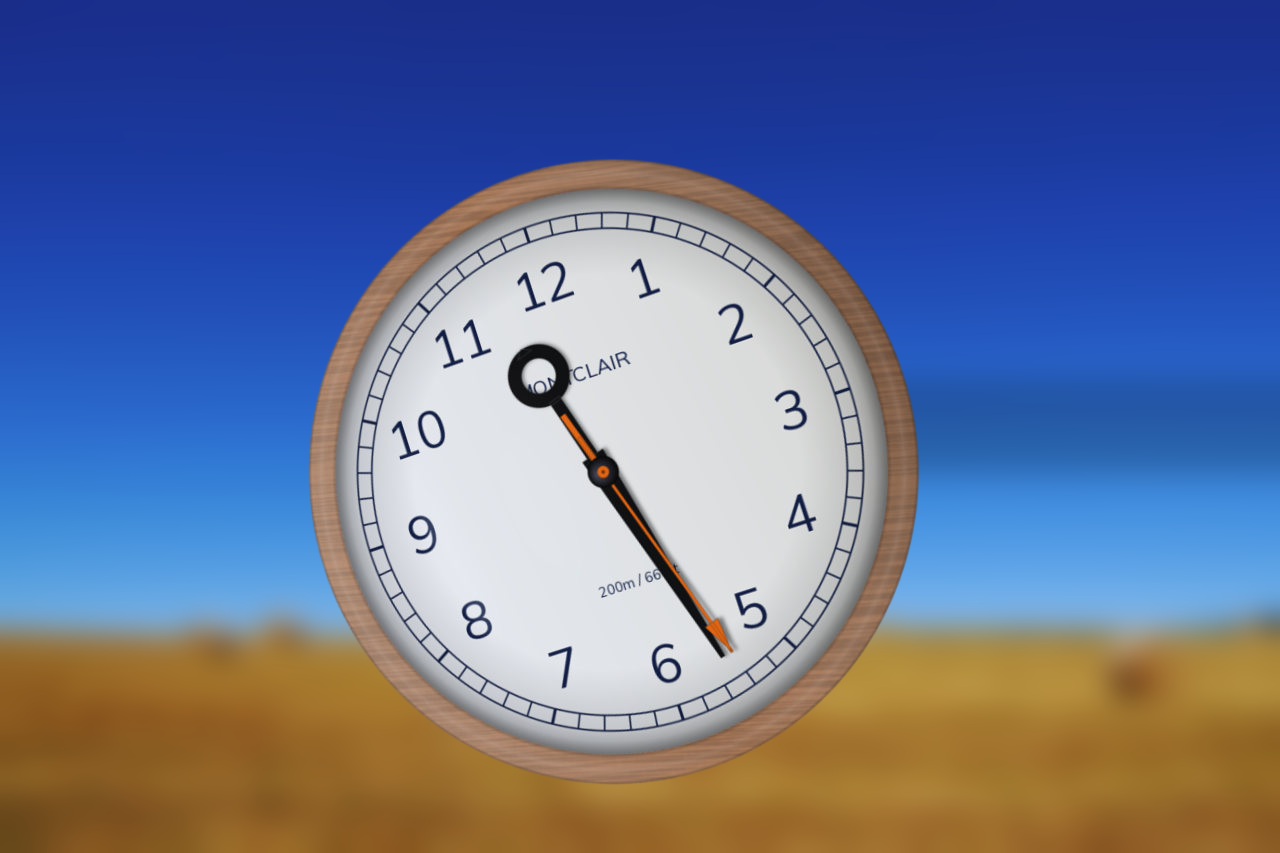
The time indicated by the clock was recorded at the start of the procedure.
11:27:27
